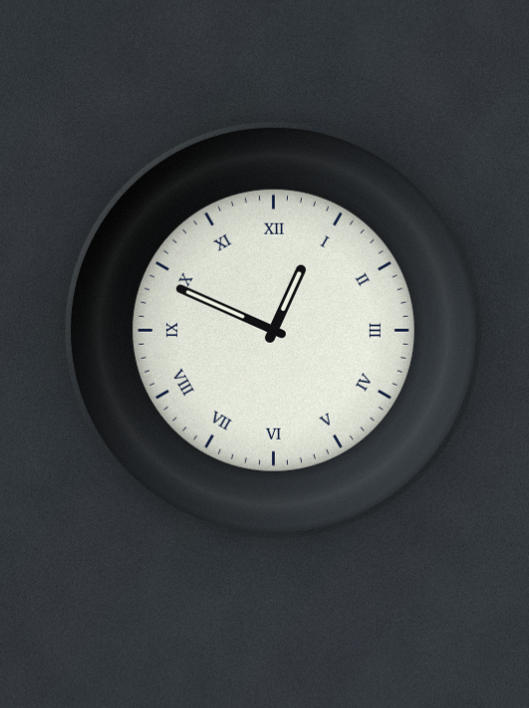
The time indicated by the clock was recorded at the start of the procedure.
12:49
